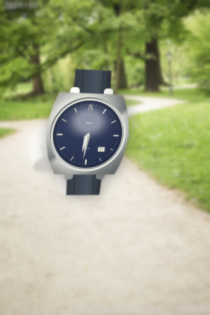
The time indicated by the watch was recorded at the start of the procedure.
6:31
